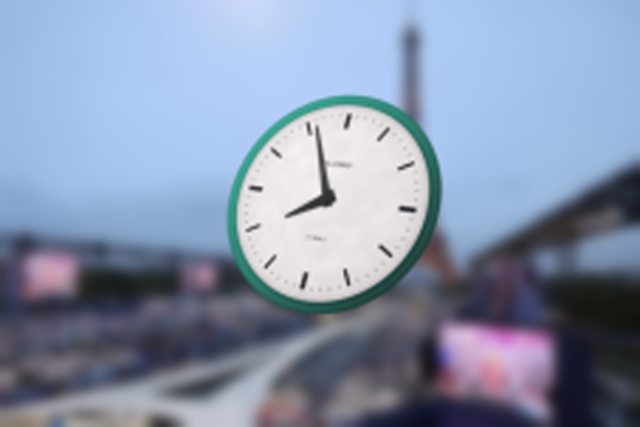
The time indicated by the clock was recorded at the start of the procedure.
7:56
